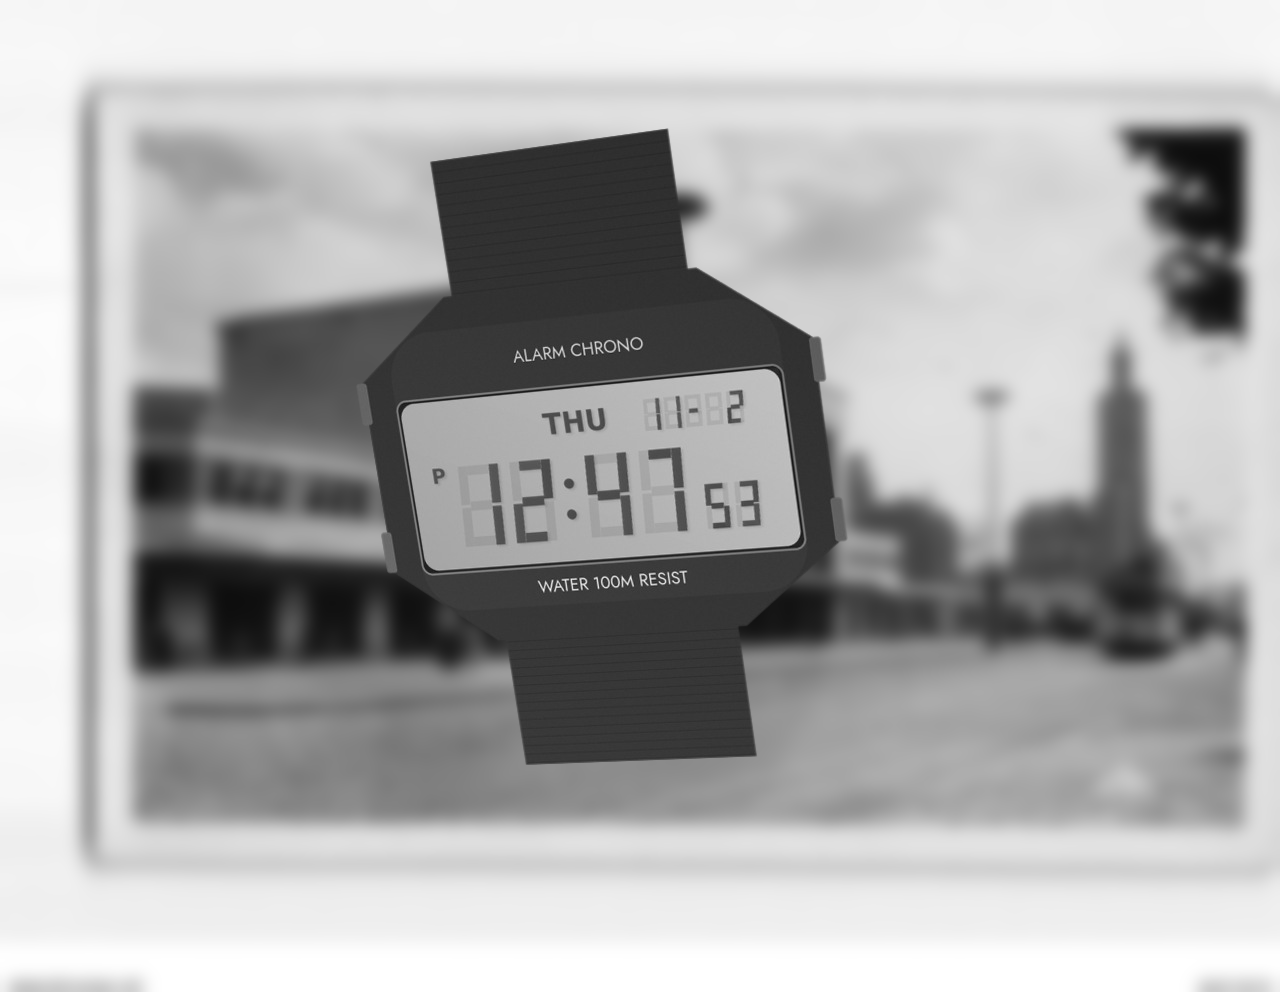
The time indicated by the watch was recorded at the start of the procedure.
12:47:53
